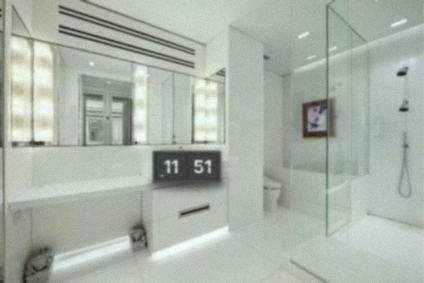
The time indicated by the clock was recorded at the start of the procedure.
11:51
